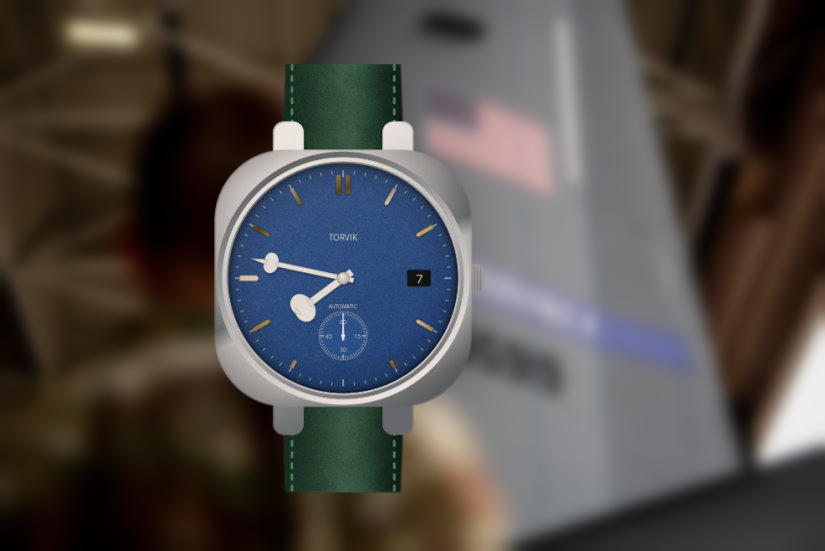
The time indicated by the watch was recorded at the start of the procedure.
7:47
